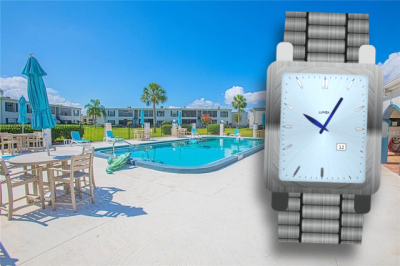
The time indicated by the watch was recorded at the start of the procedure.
10:05
